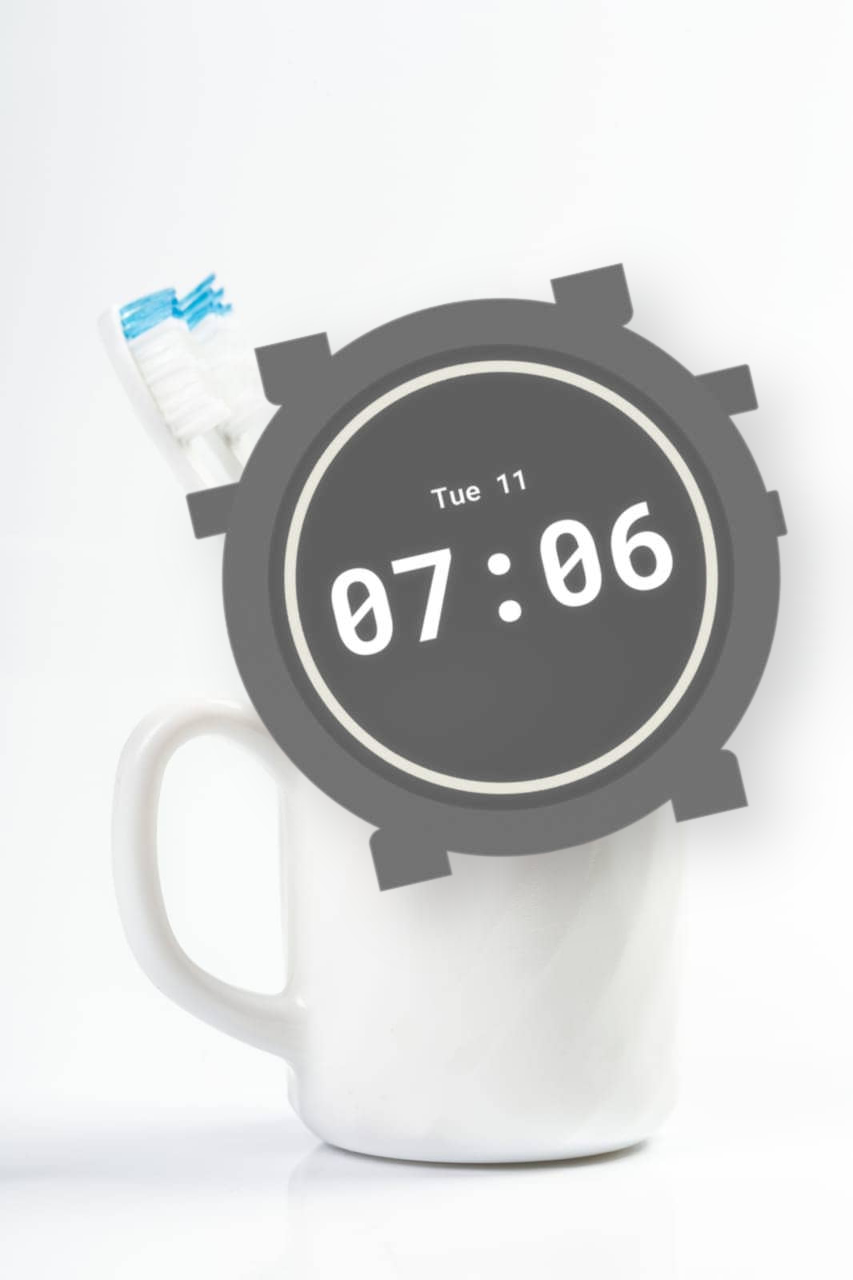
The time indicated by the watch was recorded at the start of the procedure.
7:06
